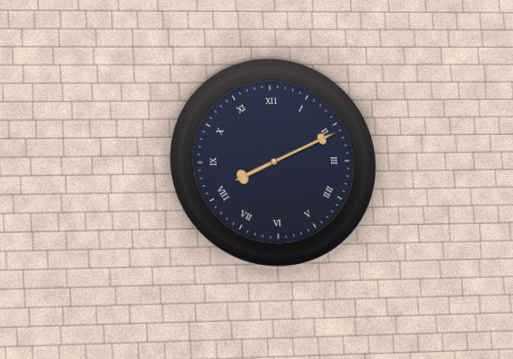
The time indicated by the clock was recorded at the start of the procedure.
8:11
